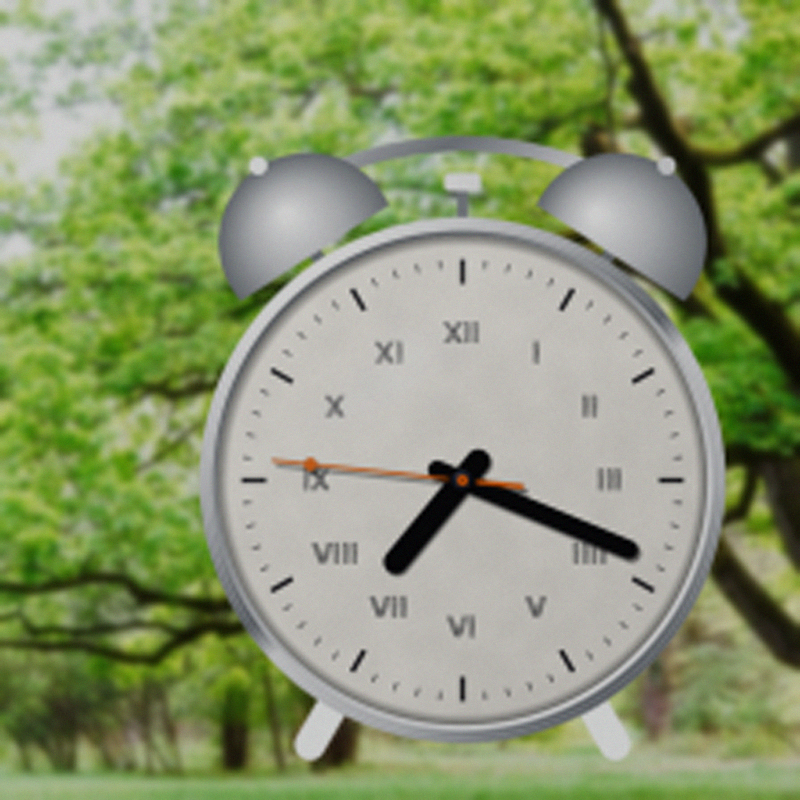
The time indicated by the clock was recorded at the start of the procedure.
7:18:46
